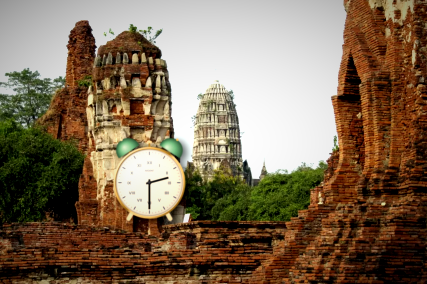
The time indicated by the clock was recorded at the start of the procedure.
2:30
